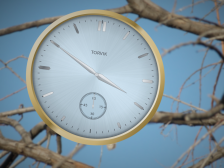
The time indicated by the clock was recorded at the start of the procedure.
3:50
